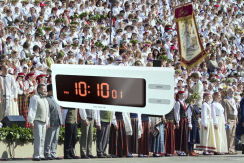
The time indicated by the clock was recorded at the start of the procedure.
10:10:01
